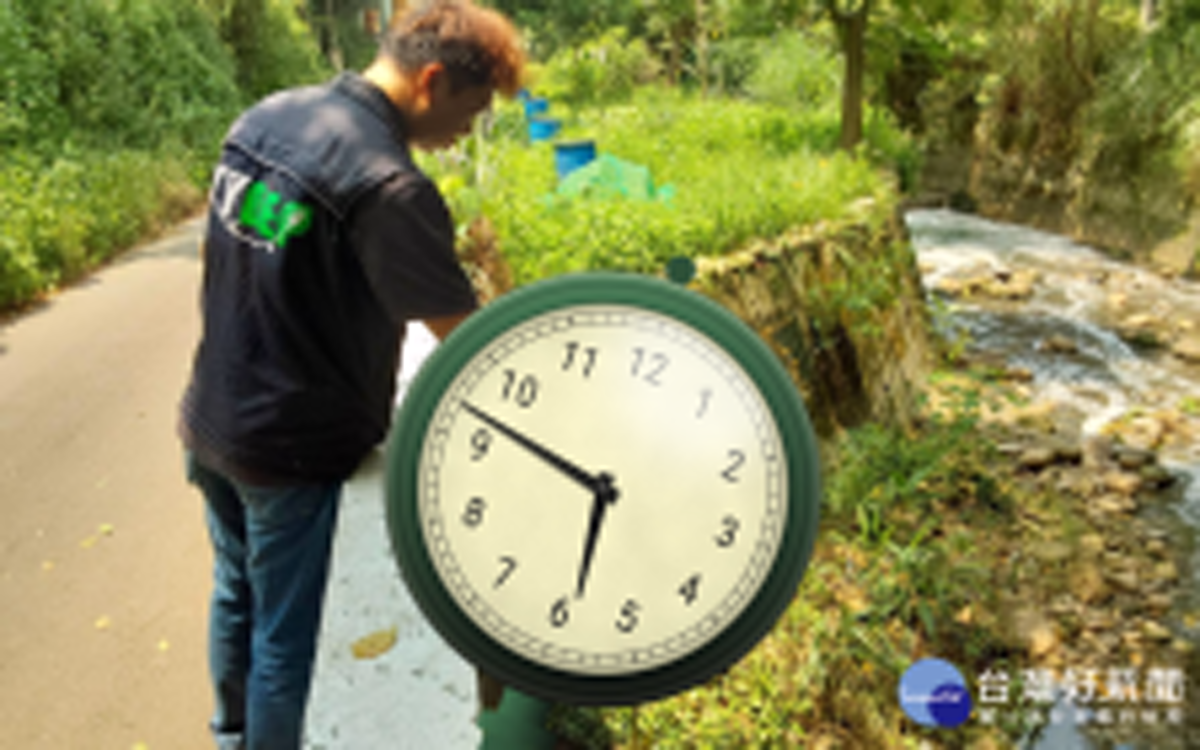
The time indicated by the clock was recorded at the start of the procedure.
5:47
